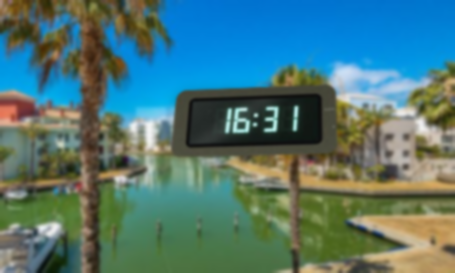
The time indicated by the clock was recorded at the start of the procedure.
16:31
